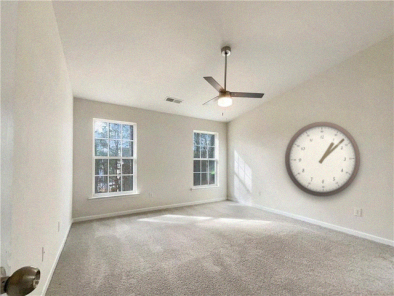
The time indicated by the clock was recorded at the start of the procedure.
1:08
